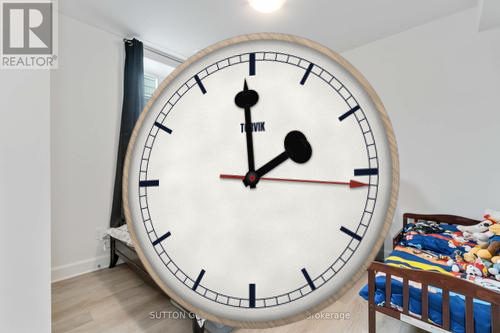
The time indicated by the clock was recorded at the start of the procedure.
1:59:16
